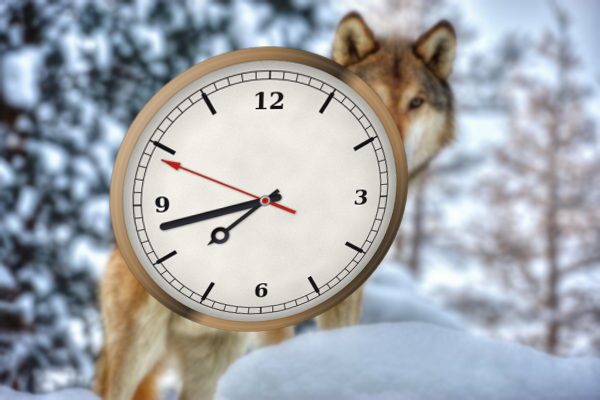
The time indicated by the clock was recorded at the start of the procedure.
7:42:49
